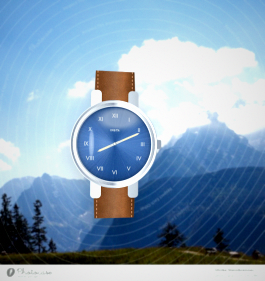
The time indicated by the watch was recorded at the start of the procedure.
8:11
